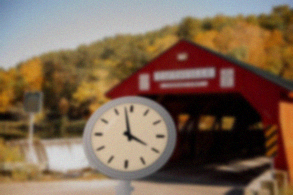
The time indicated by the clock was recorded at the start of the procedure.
3:58
